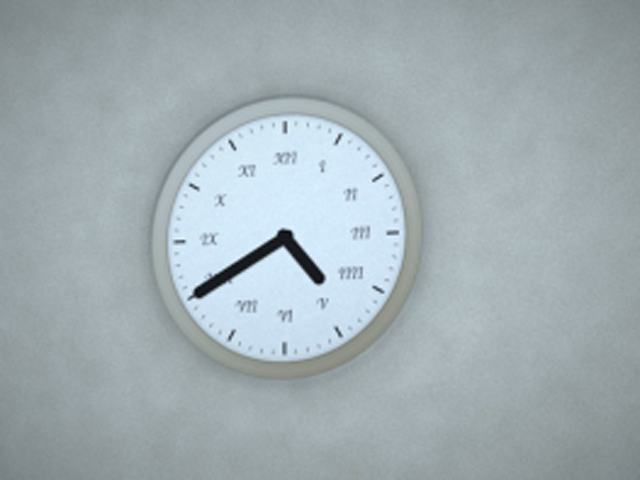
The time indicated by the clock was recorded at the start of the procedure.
4:40
